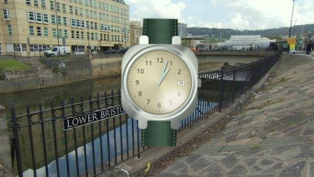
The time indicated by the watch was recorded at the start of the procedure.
1:03
